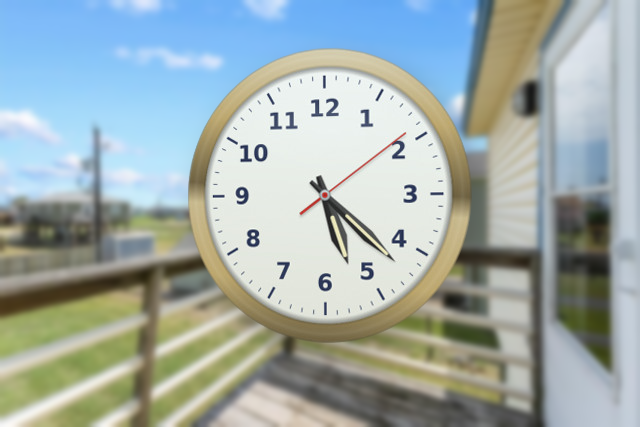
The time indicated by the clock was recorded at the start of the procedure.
5:22:09
